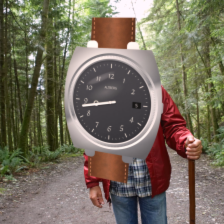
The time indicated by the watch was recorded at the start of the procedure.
8:43
